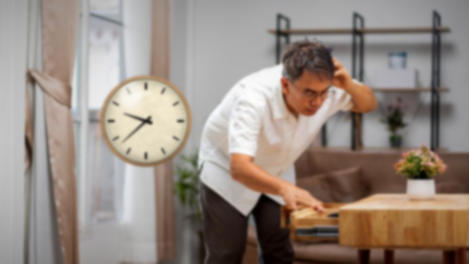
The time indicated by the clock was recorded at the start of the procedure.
9:38
